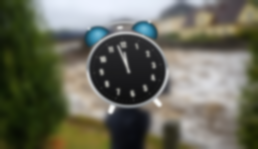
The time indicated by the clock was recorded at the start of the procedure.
11:58
